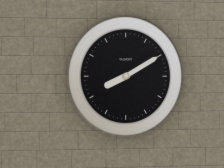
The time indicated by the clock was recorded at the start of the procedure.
8:10
